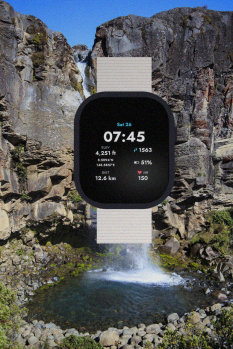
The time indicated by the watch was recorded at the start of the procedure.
7:45
